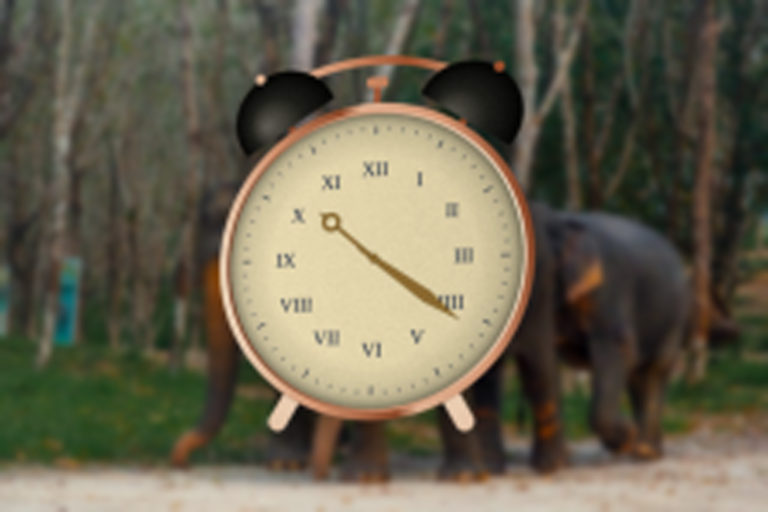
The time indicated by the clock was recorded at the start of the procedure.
10:21
